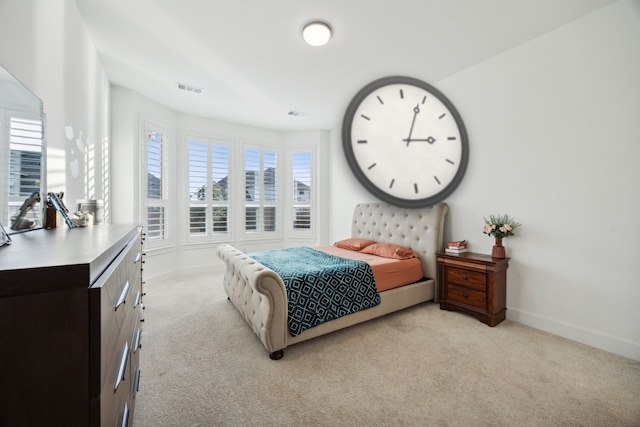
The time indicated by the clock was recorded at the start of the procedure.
3:04
